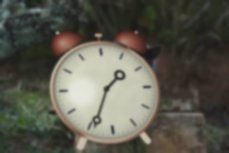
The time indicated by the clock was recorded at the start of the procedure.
1:34
